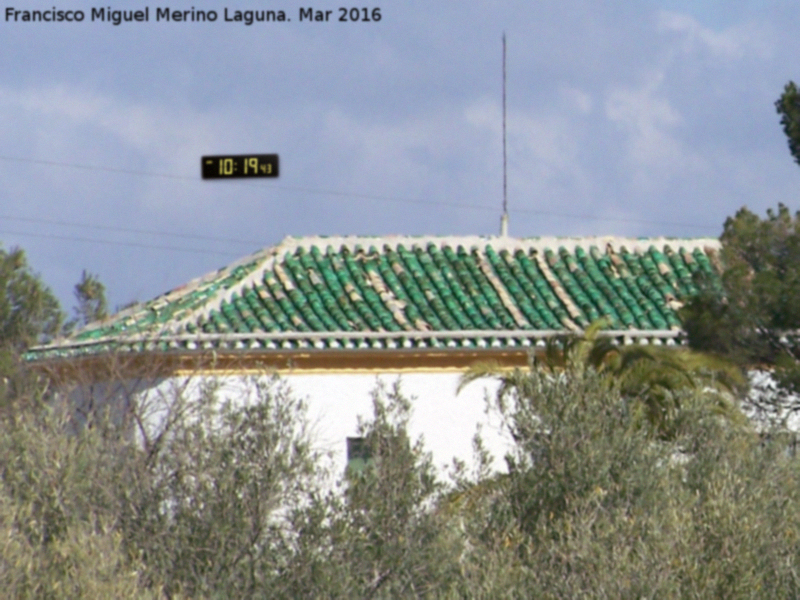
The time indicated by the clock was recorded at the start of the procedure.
10:19
